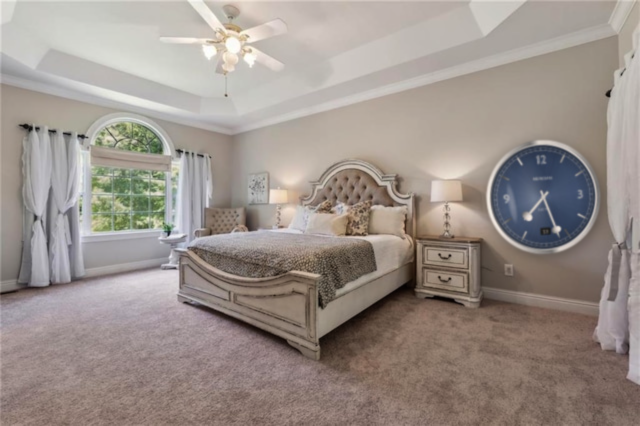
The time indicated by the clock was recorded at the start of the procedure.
7:27
